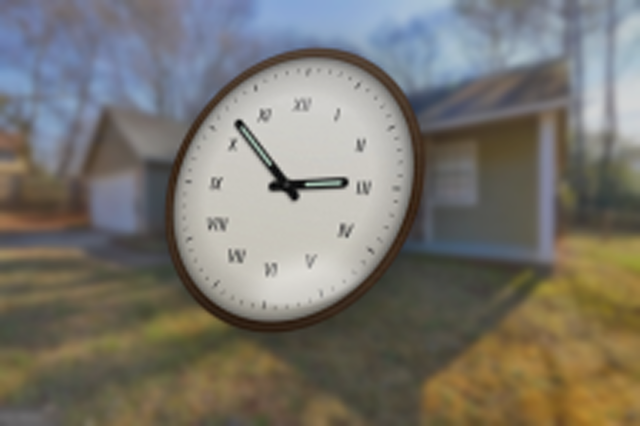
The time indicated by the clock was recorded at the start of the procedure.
2:52
